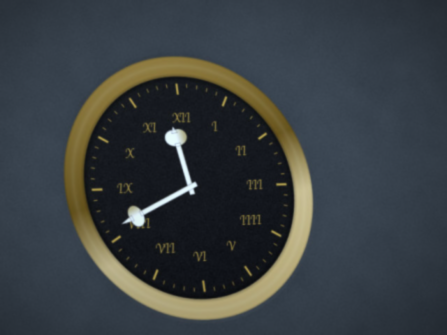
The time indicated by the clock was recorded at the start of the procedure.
11:41
